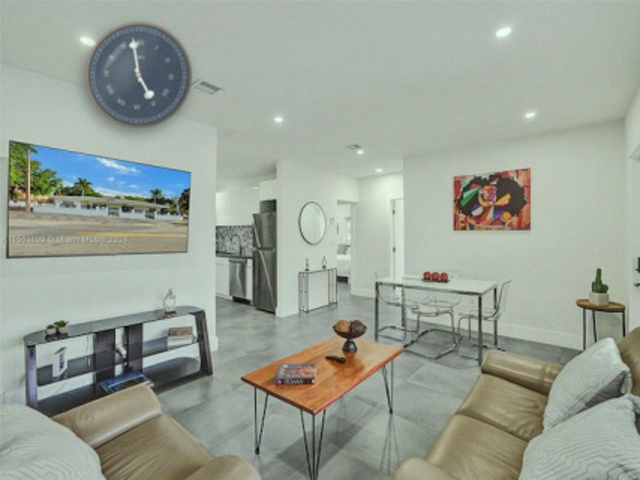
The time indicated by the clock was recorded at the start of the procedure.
4:58
